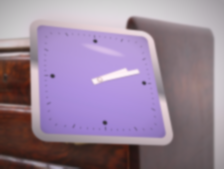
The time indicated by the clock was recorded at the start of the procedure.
2:12
